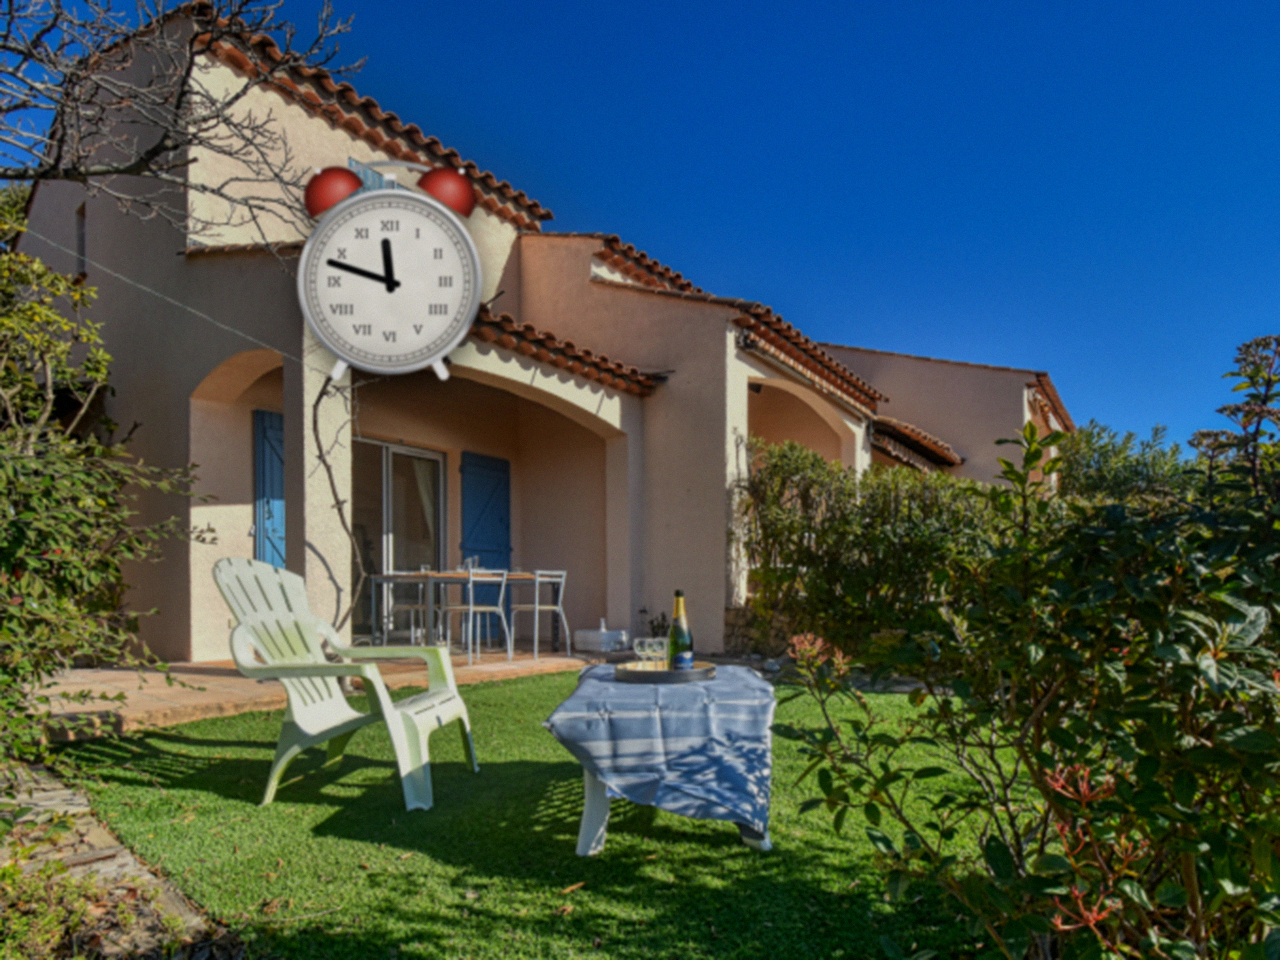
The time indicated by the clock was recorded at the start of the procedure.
11:48
